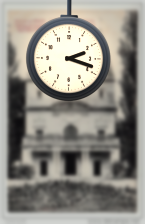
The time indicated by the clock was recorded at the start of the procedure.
2:18
